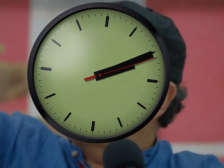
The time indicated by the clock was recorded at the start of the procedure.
2:10:11
